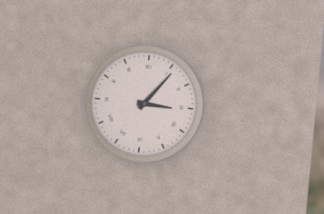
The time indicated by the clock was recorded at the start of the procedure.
3:06
